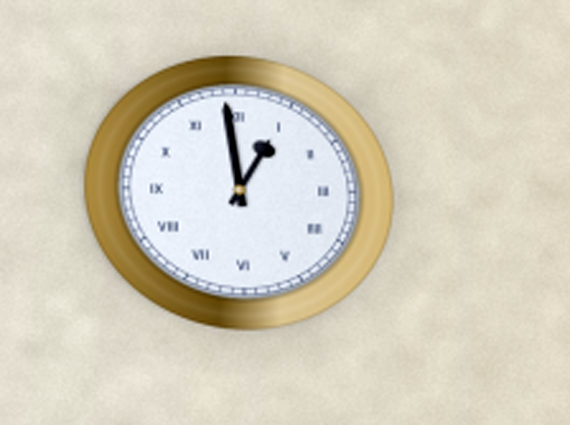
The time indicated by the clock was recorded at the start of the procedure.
12:59
